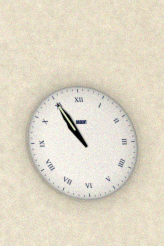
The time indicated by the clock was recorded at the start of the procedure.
10:55
